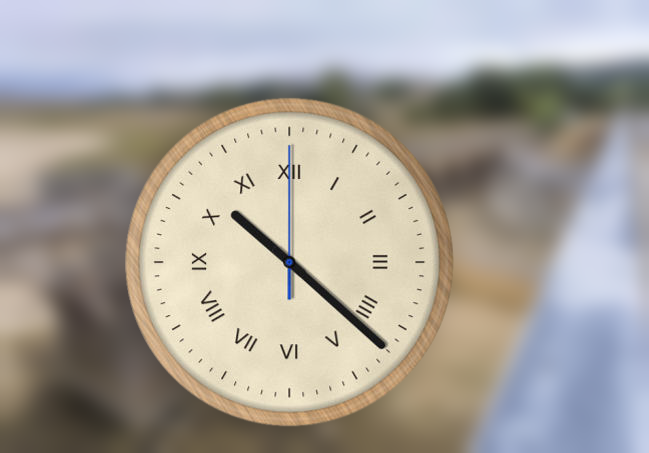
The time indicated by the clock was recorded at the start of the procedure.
10:22:00
